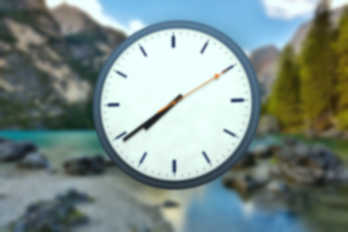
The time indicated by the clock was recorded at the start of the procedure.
7:39:10
